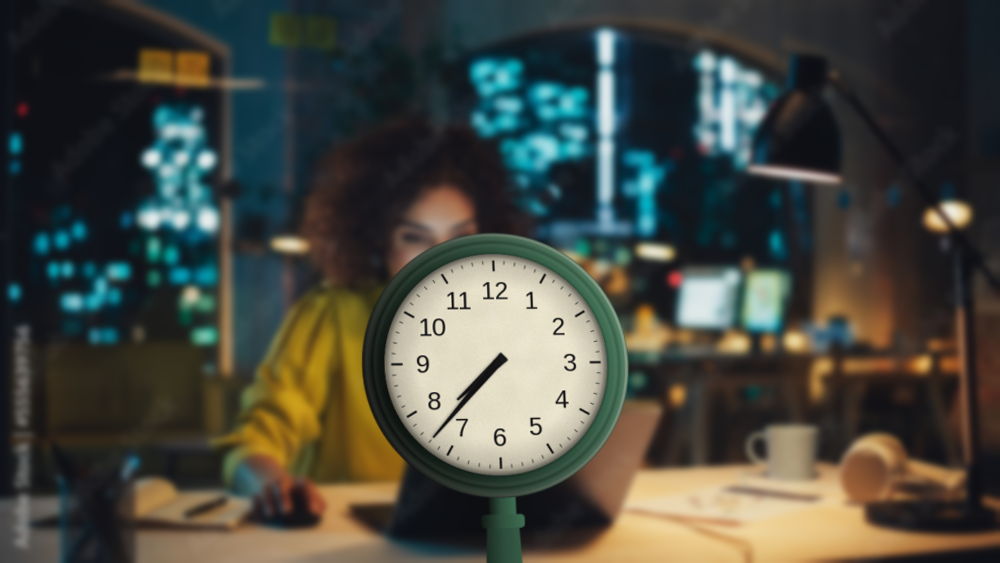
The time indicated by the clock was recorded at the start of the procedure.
7:37
